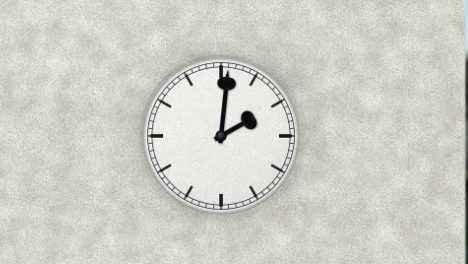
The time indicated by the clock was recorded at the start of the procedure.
2:01
